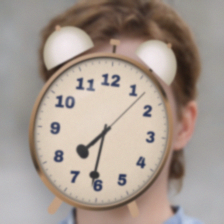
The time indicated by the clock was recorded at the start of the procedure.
7:31:07
